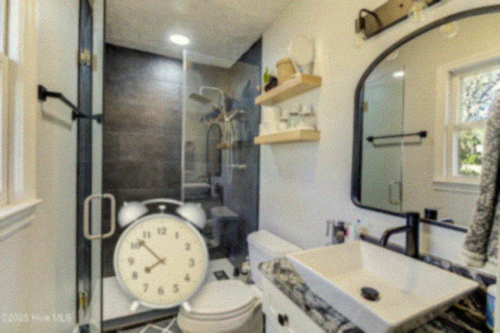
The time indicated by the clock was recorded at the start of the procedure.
7:52
